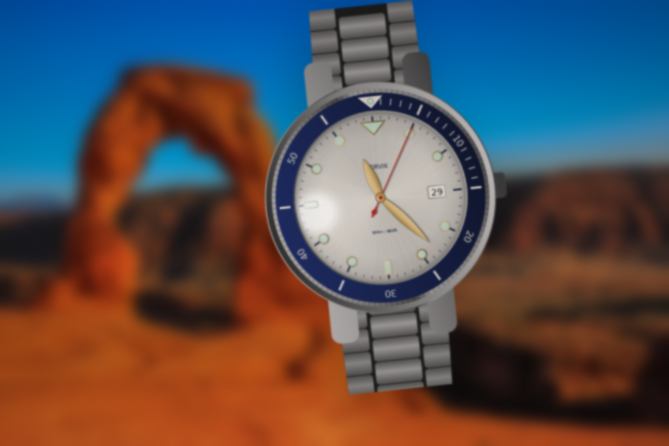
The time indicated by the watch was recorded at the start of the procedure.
11:23:05
